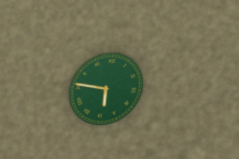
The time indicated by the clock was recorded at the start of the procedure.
5:46
